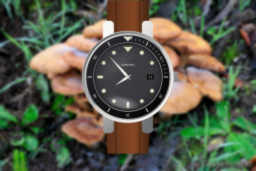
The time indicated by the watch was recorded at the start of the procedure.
7:53
